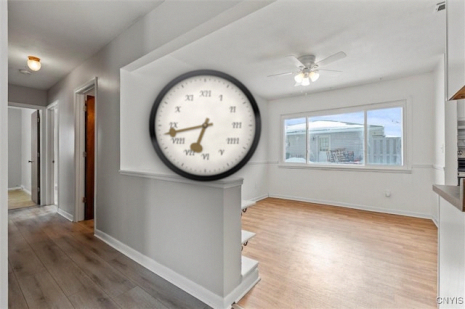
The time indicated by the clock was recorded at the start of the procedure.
6:43
